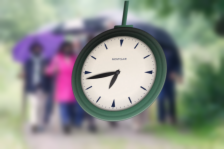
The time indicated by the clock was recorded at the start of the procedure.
6:43
